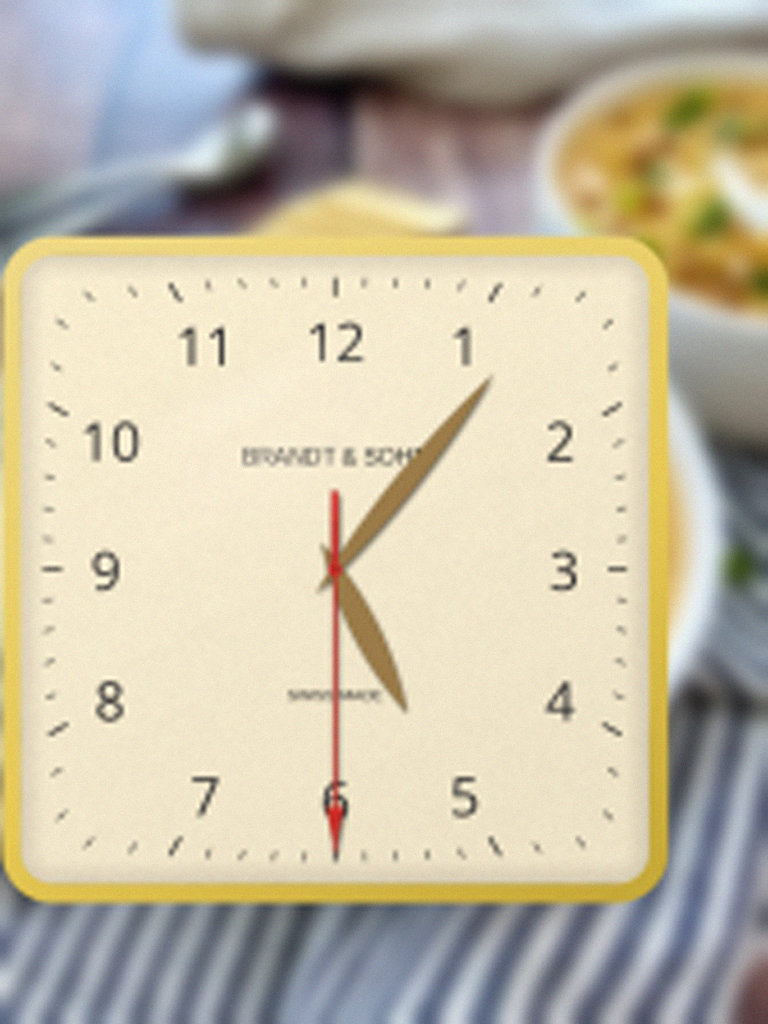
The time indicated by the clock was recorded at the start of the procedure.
5:06:30
